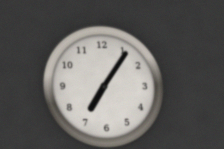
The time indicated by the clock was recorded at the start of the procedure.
7:06
